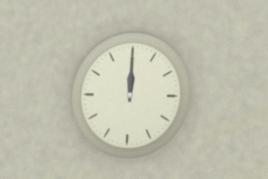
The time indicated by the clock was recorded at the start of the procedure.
12:00
